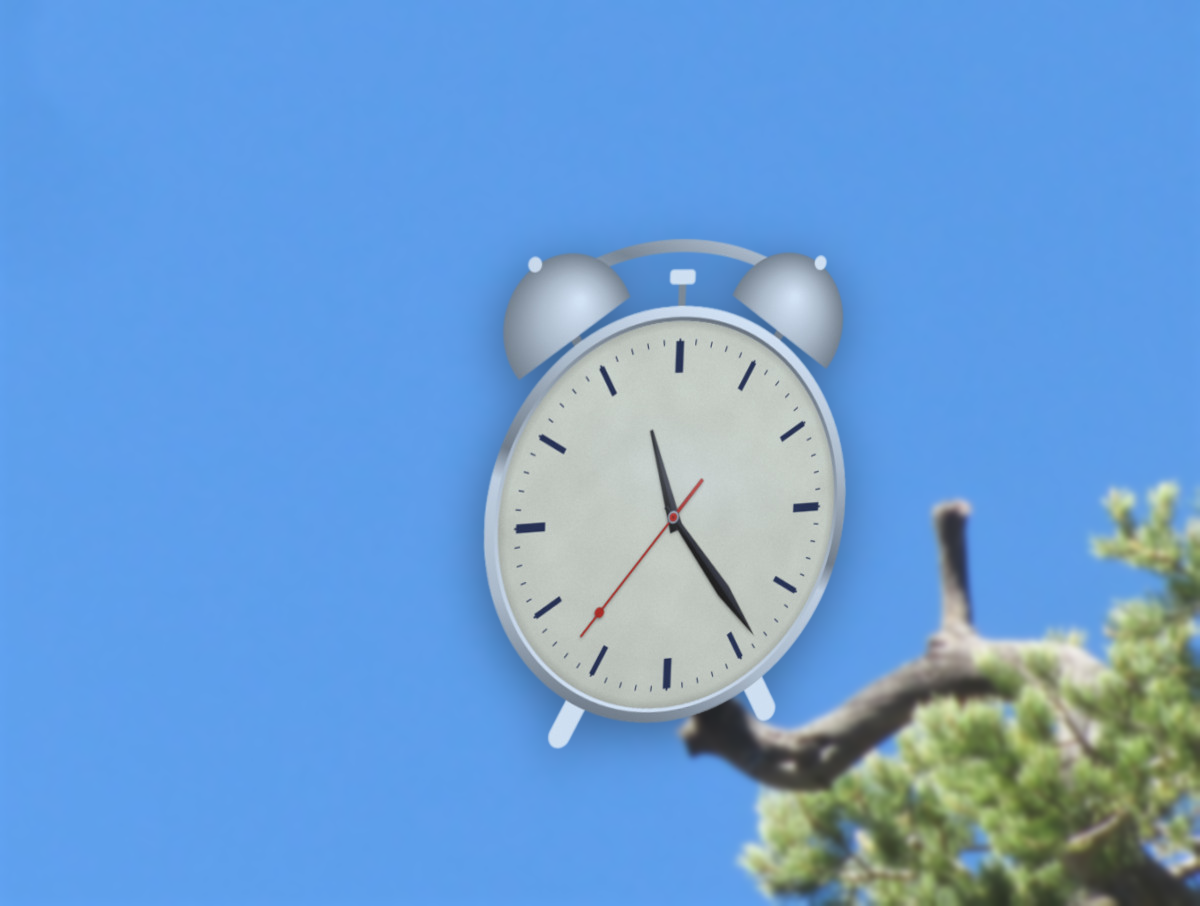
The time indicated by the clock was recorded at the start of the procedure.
11:23:37
